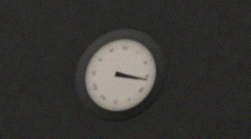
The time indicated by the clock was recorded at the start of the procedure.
3:16
